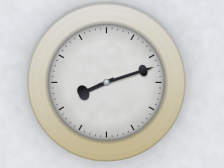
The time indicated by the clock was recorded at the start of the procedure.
8:12
